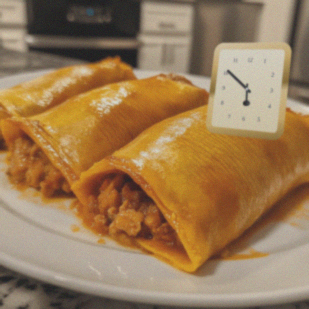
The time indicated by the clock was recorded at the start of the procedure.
5:51
